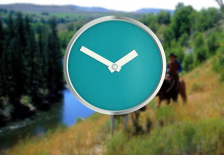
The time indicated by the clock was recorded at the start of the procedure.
1:50
